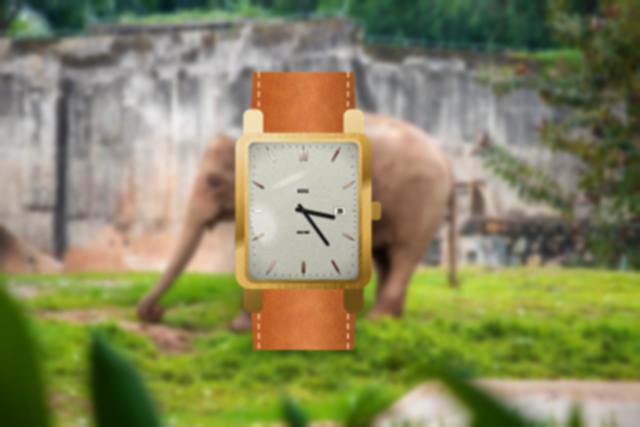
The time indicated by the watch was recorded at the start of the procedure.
3:24
